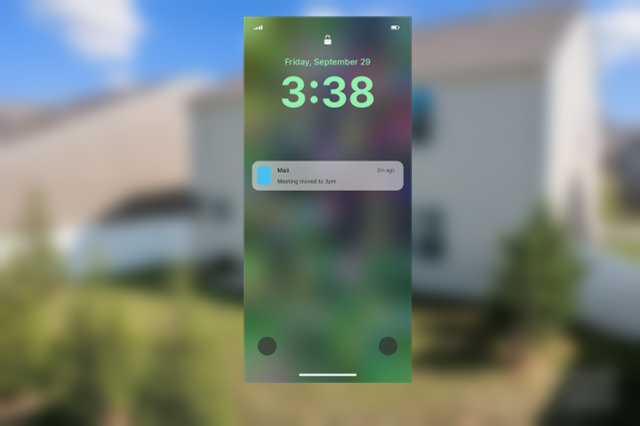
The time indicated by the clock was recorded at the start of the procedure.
3:38
